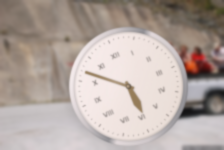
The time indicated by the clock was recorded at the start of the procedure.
5:52
